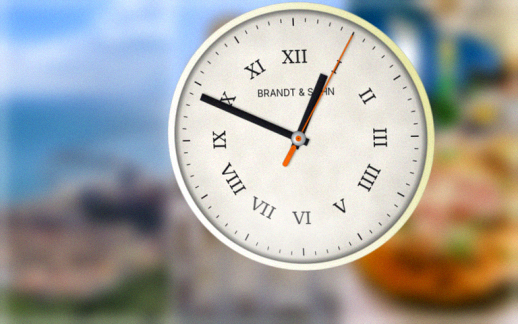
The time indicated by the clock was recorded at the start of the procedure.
12:49:05
